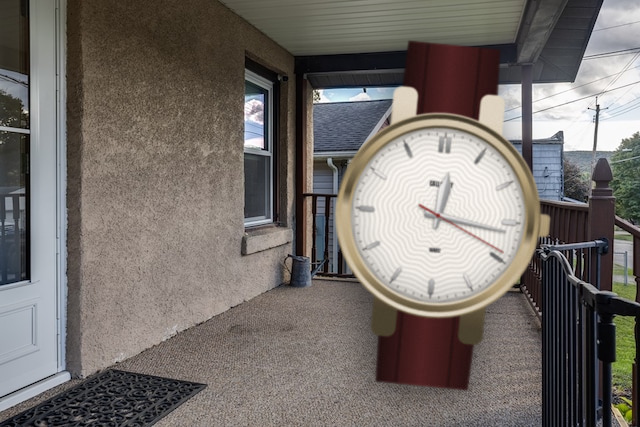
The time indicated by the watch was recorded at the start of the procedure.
12:16:19
